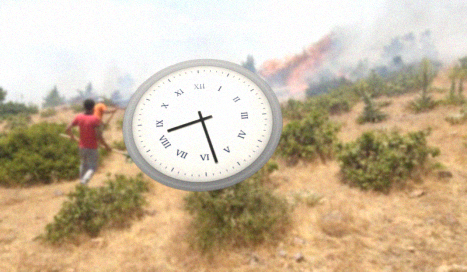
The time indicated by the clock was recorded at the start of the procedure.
8:28
